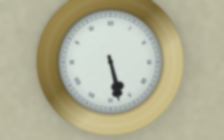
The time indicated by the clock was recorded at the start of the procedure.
5:28
